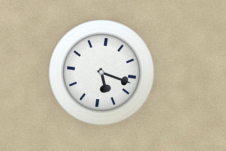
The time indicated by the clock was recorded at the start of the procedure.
5:17
